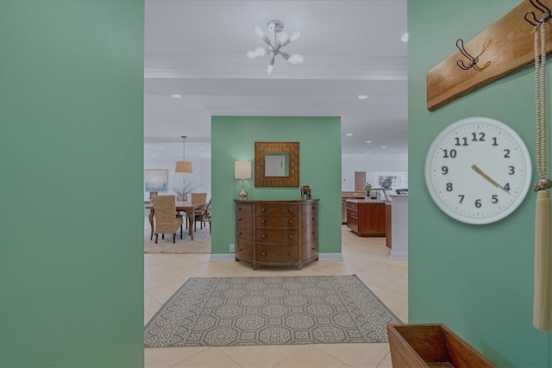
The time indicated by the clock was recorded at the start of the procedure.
4:21
